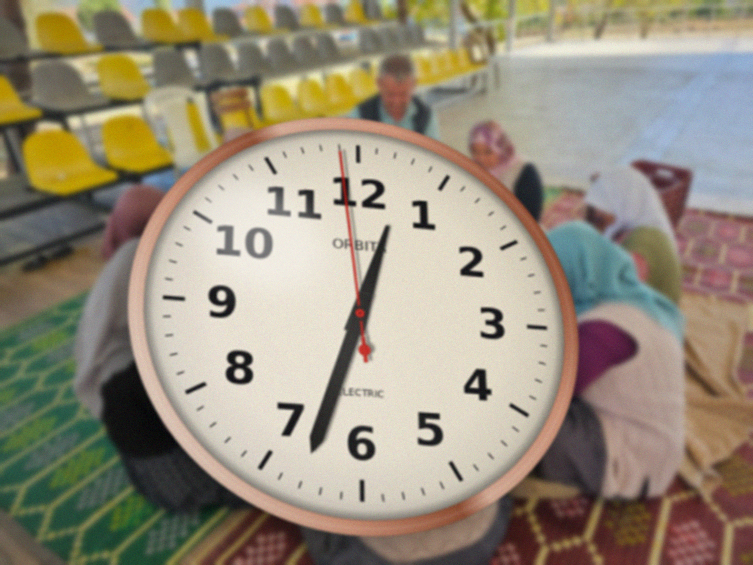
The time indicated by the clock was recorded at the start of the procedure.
12:32:59
